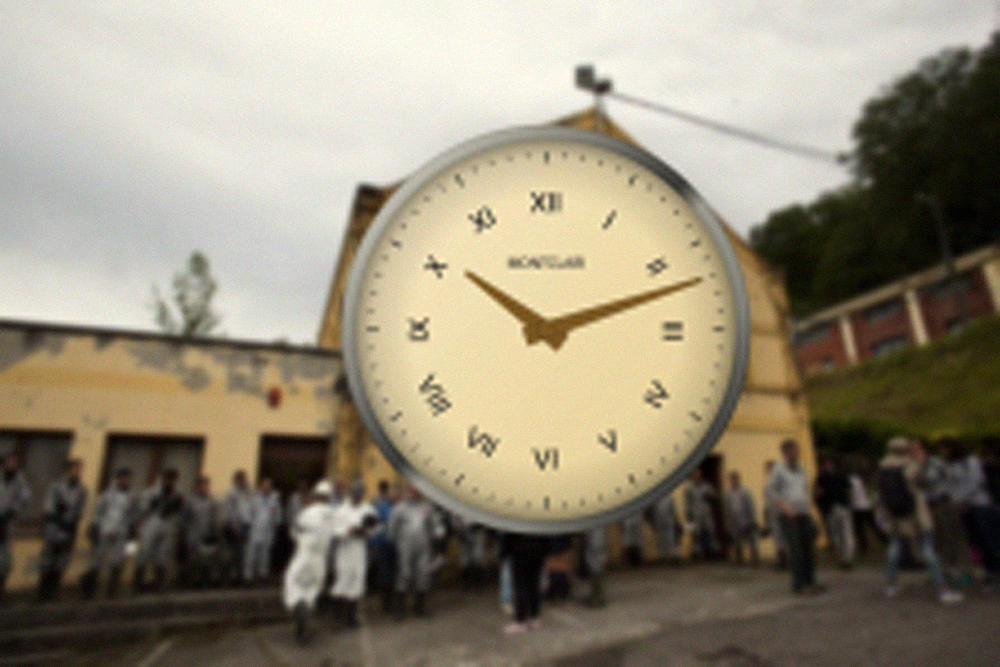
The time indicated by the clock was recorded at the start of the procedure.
10:12
